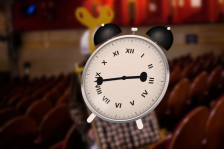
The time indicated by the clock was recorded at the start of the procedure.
2:43
